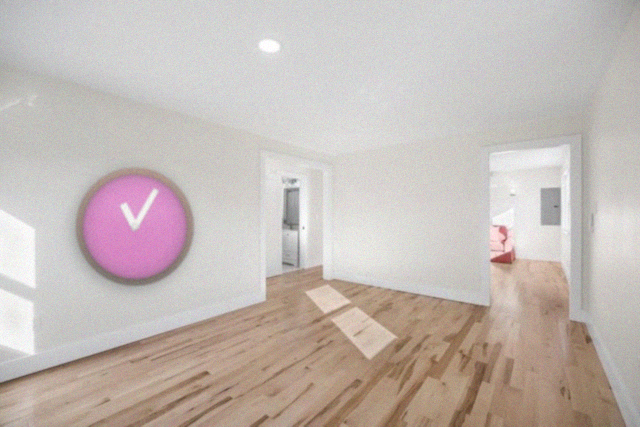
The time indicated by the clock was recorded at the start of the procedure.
11:05
